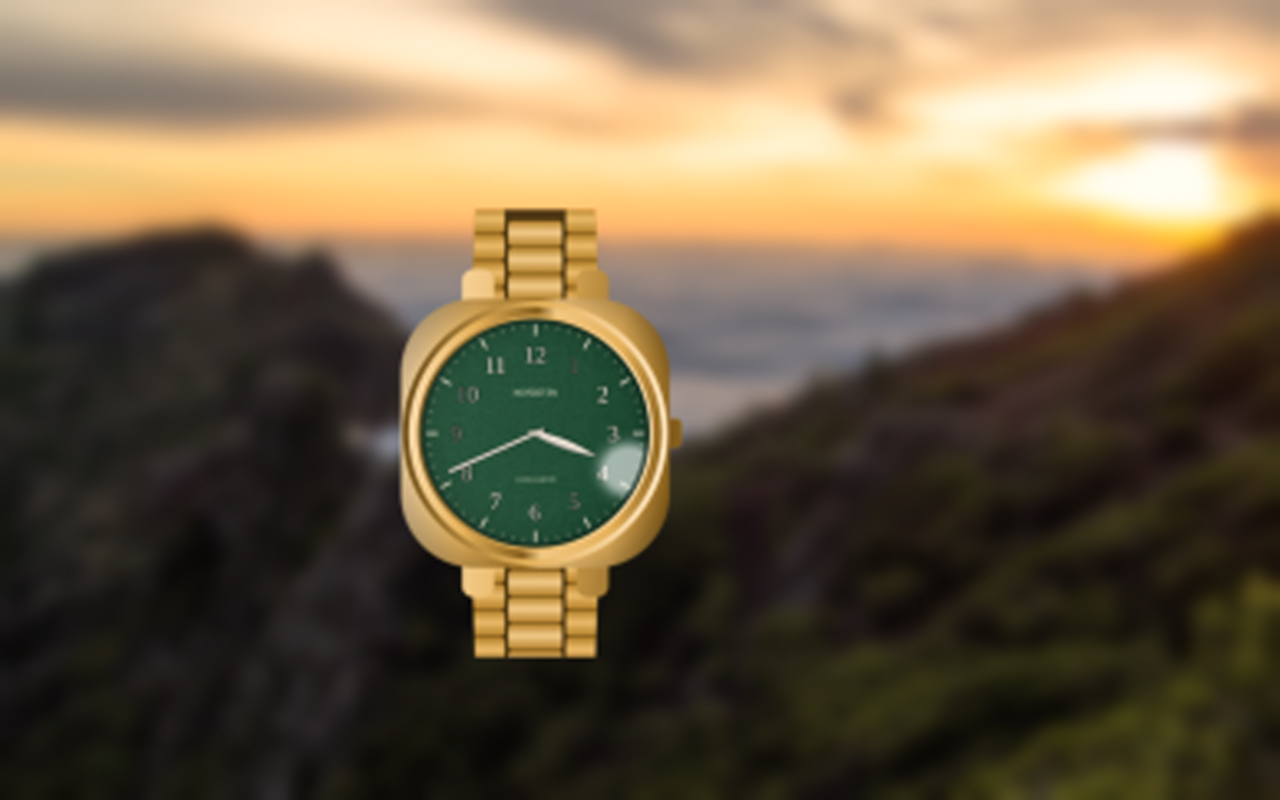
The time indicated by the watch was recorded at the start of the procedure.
3:41
